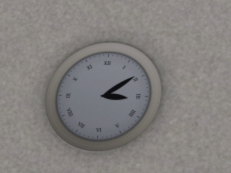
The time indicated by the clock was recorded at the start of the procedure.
3:09
